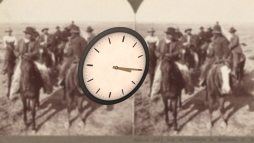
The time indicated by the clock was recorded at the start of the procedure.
3:15
